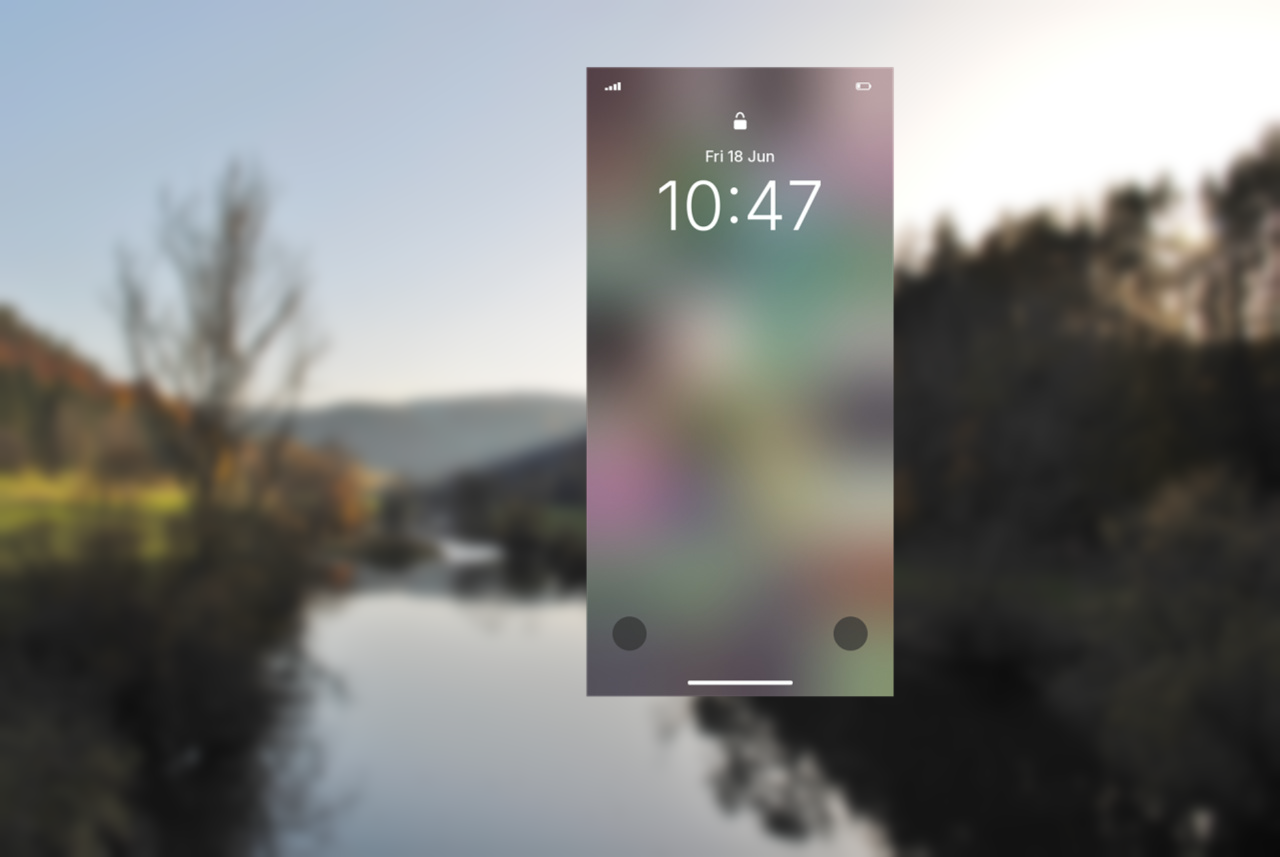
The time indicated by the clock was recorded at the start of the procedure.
10:47
